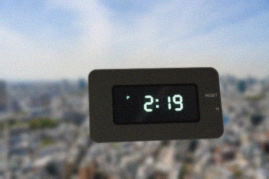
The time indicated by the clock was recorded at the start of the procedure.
2:19
